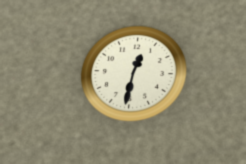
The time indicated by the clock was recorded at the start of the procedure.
12:31
